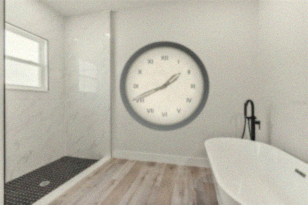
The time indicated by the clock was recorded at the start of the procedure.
1:41
